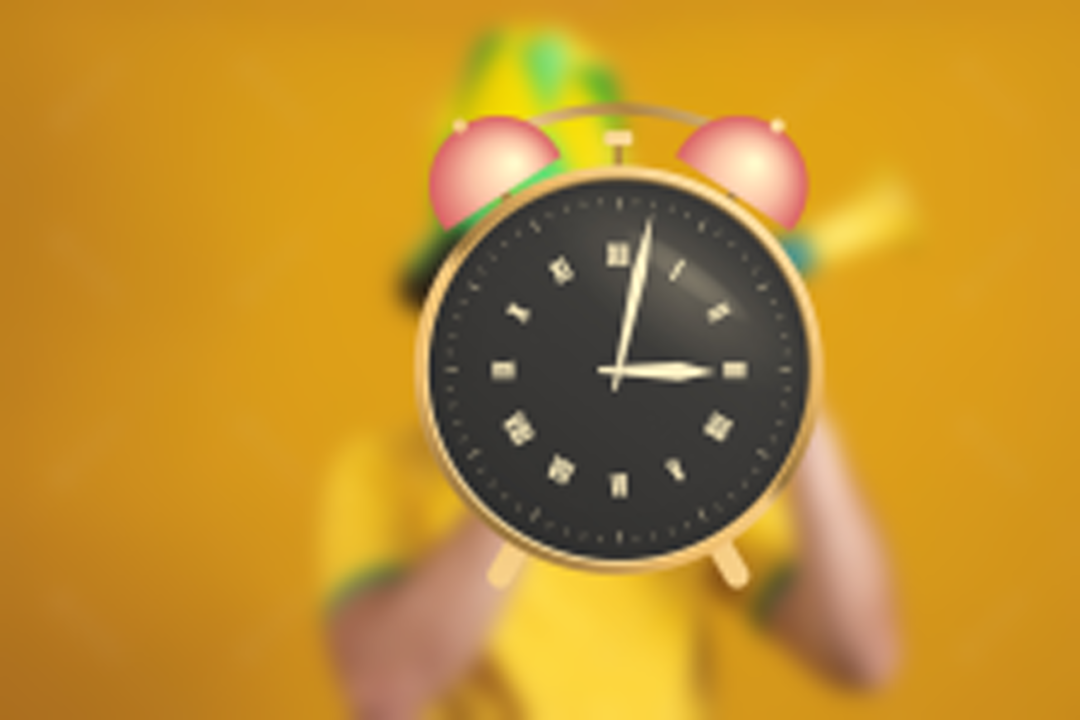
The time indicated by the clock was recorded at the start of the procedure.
3:02
